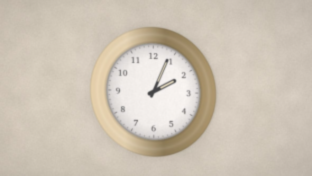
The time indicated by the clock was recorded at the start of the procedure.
2:04
